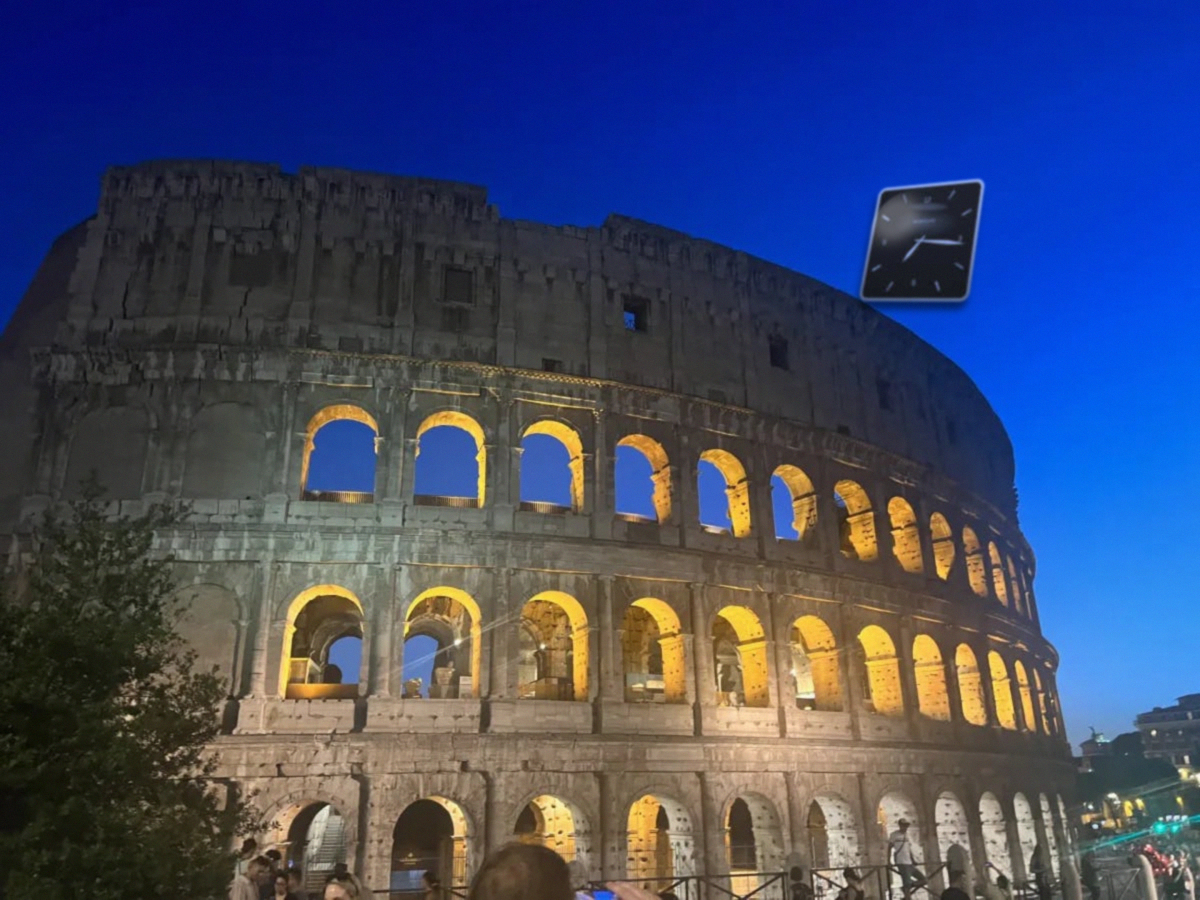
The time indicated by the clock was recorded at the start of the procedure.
7:16
